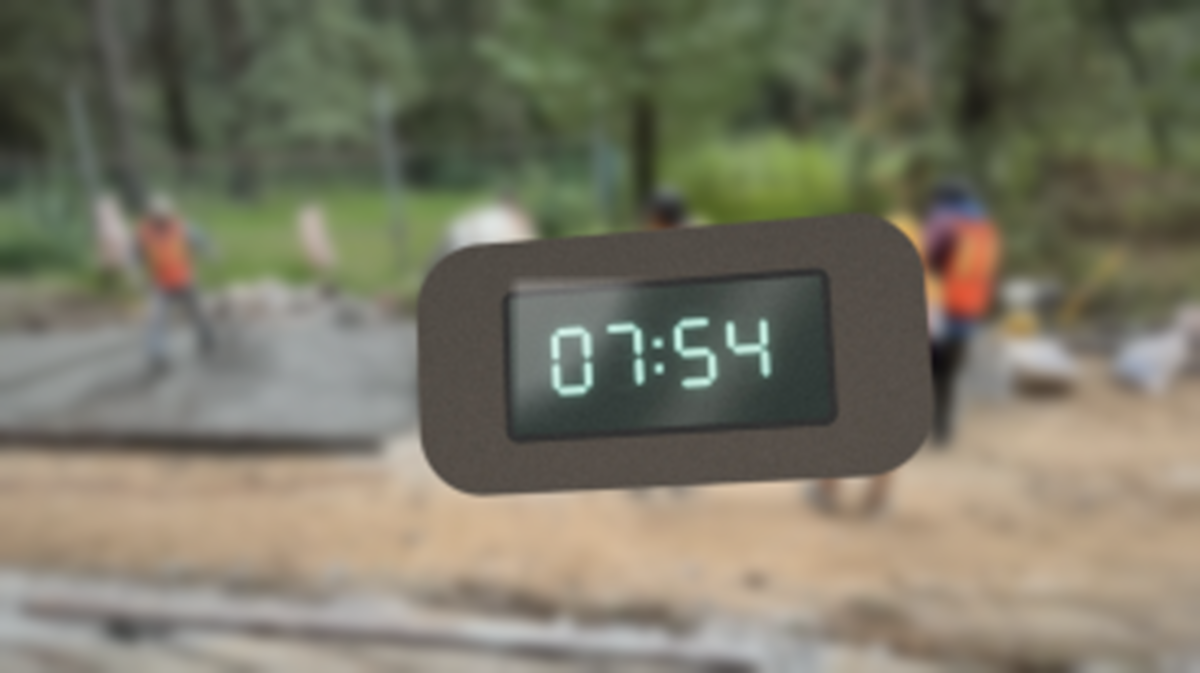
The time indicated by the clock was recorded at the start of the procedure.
7:54
